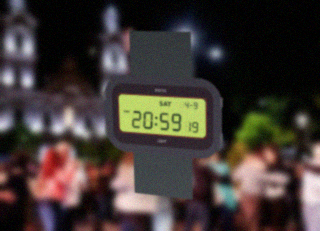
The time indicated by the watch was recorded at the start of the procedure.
20:59:19
